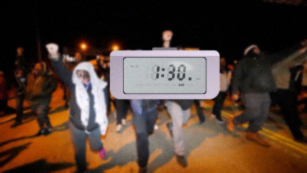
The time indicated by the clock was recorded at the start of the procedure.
1:30
